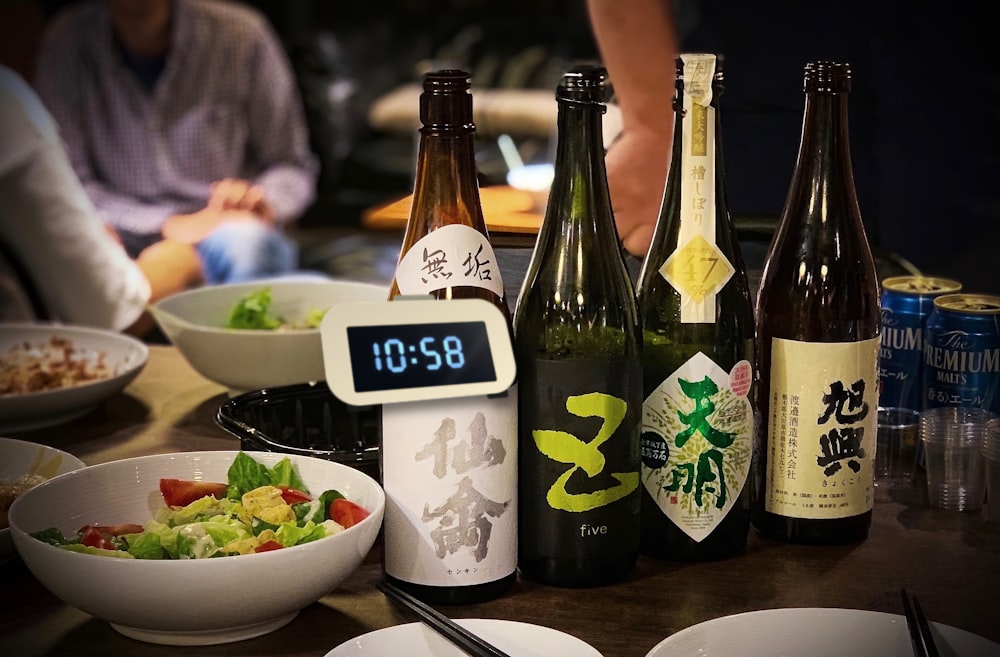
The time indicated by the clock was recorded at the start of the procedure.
10:58
